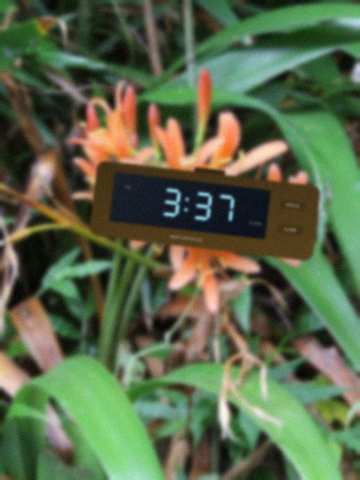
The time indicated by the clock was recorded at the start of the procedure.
3:37
